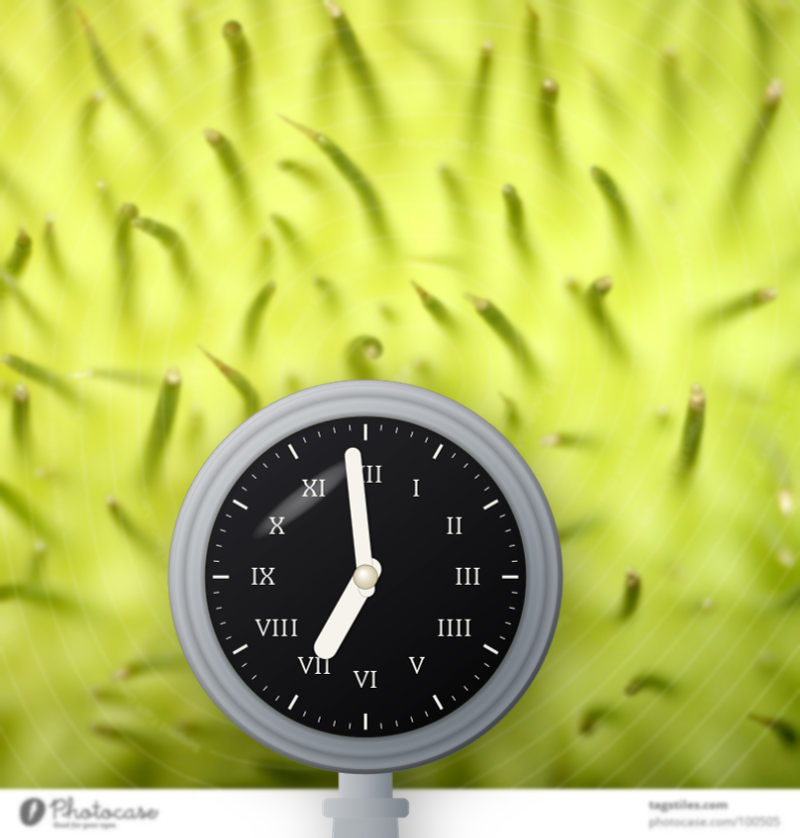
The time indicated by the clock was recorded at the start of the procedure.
6:59
